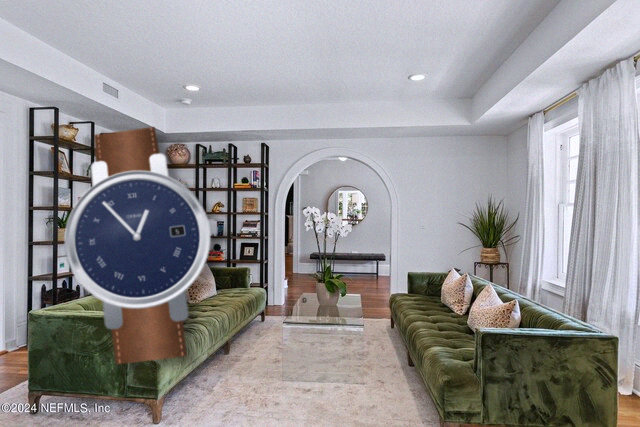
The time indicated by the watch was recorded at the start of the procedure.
12:54
